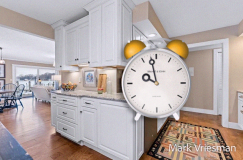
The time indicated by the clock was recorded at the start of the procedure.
9:58
